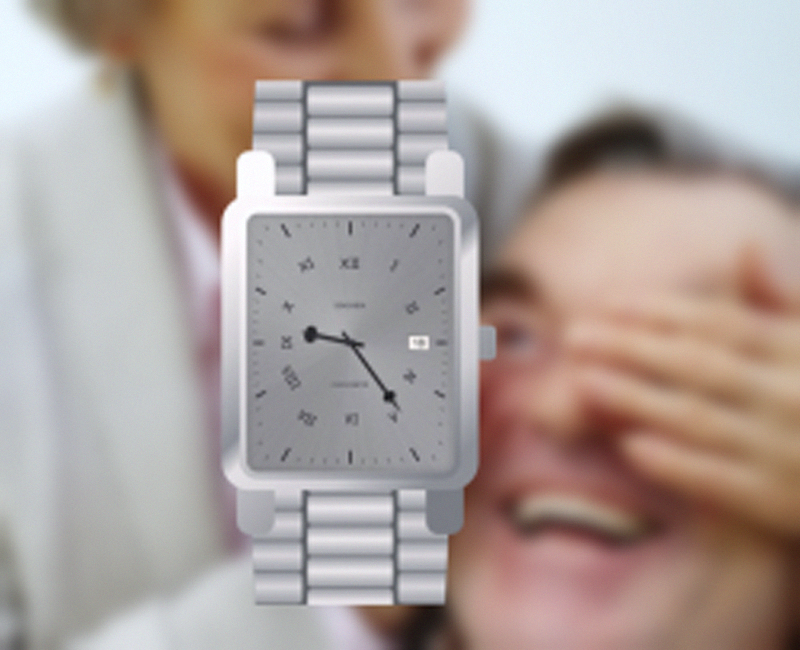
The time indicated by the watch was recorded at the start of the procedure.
9:24
